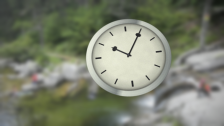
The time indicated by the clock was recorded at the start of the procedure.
10:05
